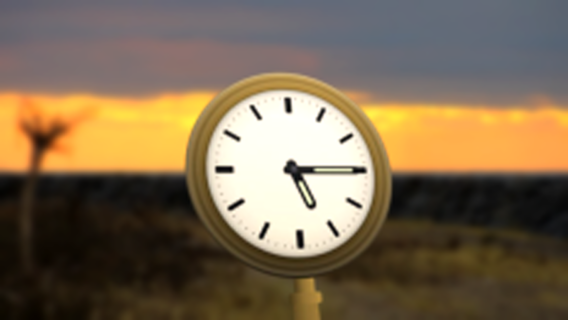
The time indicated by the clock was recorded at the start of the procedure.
5:15
